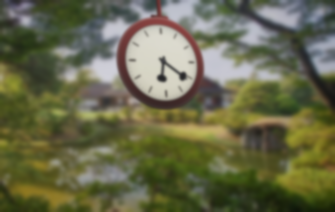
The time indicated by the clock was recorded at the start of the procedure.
6:21
